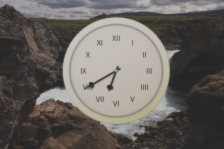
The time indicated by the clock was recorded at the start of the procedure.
6:40
